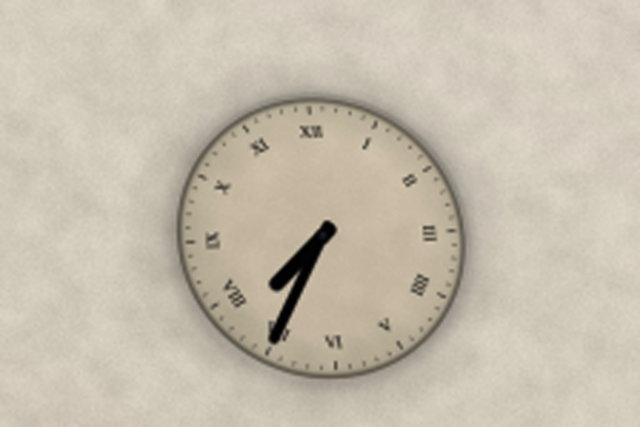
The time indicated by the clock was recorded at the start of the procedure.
7:35
